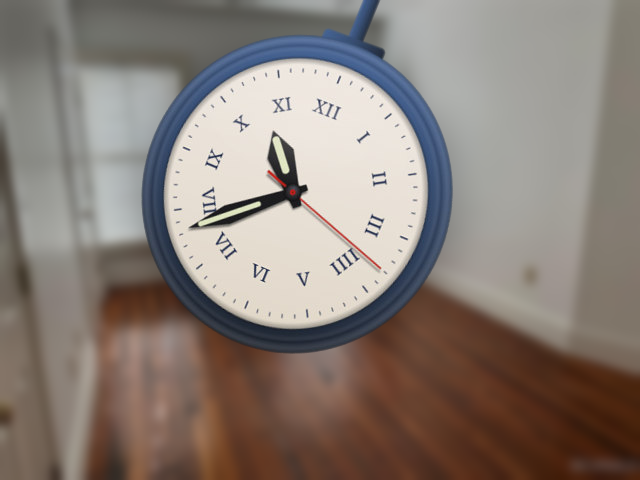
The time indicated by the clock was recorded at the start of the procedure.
10:38:18
